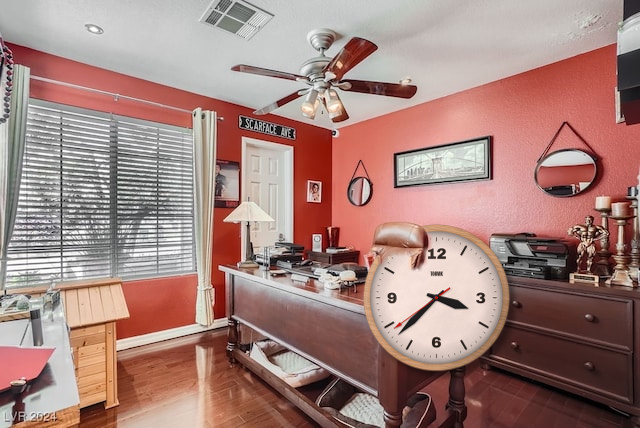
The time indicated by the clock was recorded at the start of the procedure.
3:37:39
